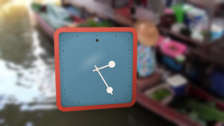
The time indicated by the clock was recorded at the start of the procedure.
2:25
